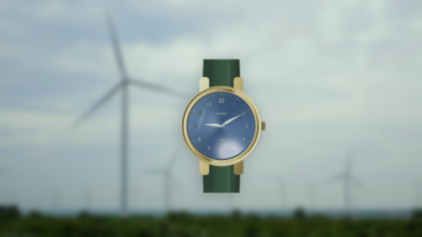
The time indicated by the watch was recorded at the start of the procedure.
9:10
